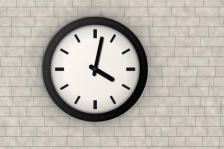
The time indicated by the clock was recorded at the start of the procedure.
4:02
